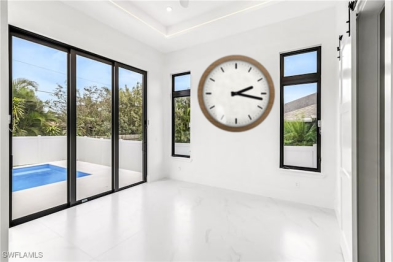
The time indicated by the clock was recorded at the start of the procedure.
2:17
